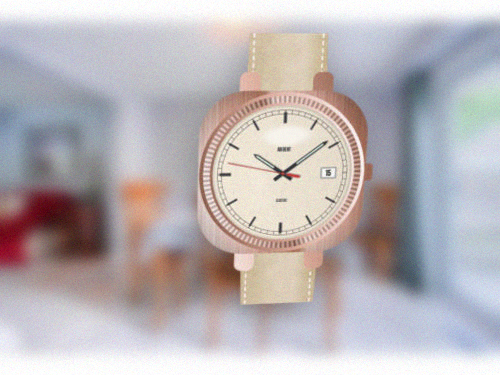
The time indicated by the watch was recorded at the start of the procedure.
10:08:47
